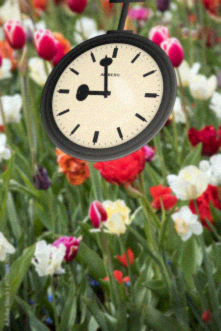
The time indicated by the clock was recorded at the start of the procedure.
8:58
